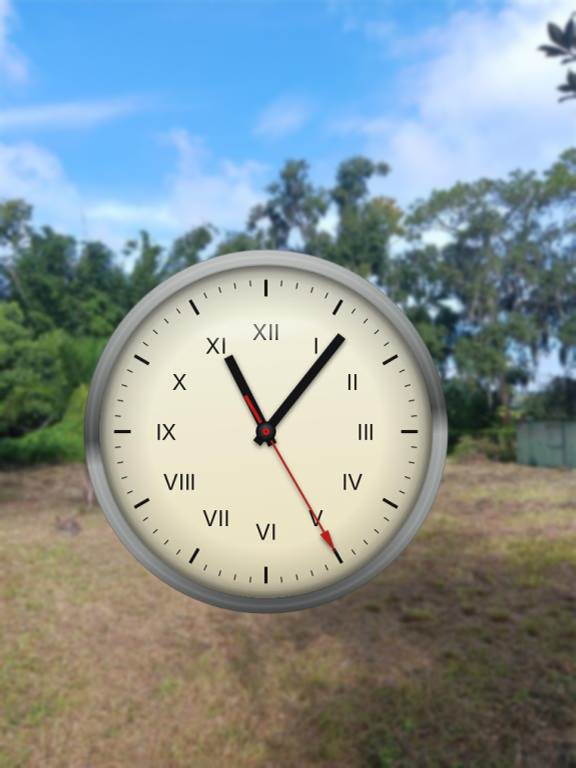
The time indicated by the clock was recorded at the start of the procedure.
11:06:25
